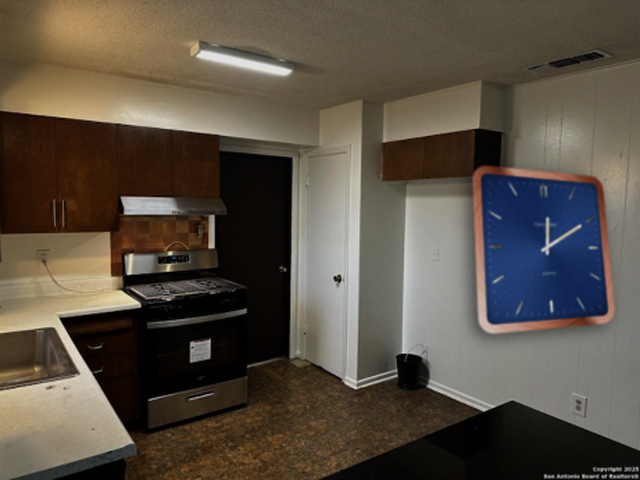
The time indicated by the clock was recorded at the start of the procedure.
12:10
